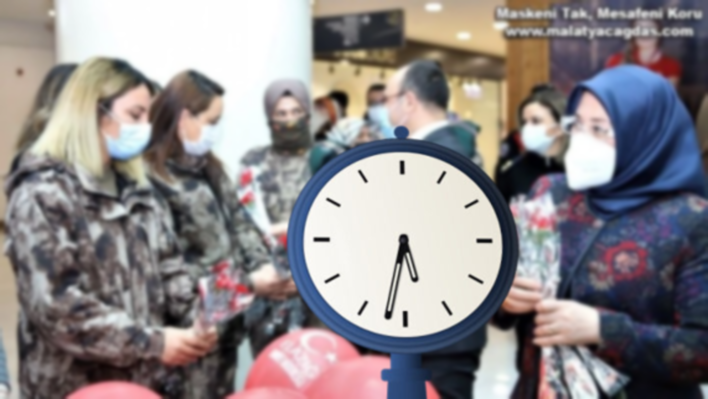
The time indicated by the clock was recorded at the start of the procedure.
5:32
